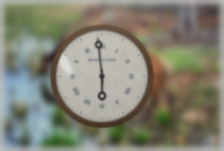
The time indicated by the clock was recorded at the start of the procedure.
5:59
